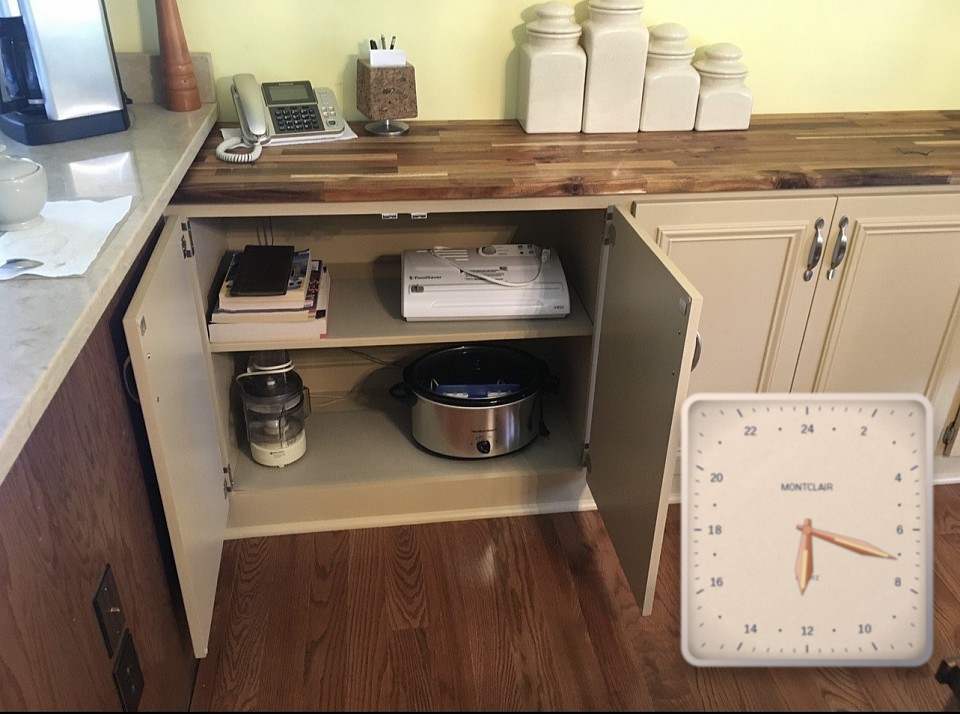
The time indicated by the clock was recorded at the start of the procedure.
12:18
